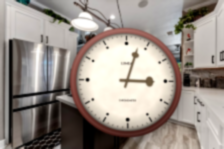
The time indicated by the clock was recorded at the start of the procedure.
3:03
